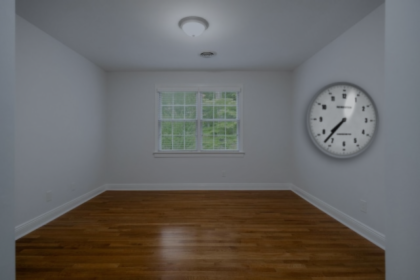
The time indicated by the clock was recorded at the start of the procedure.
7:37
